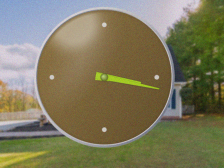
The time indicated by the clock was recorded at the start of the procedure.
3:17
